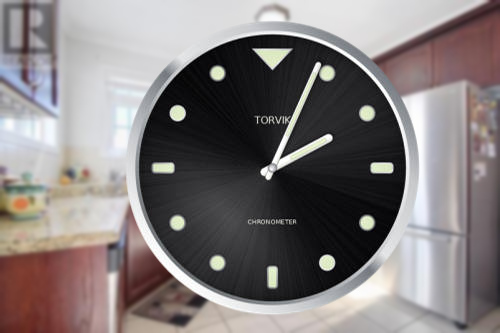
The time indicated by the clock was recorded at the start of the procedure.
2:04
